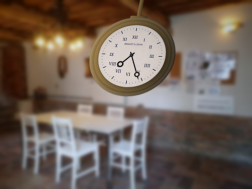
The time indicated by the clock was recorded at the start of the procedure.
7:26
